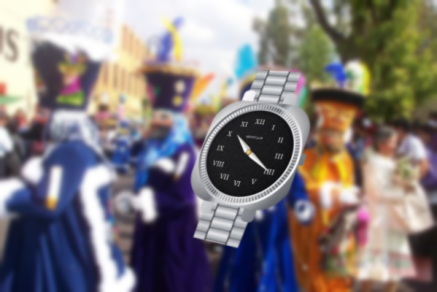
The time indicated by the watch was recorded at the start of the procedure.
10:20
